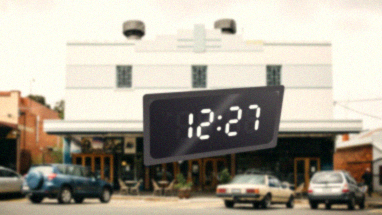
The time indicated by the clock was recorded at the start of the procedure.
12:27
